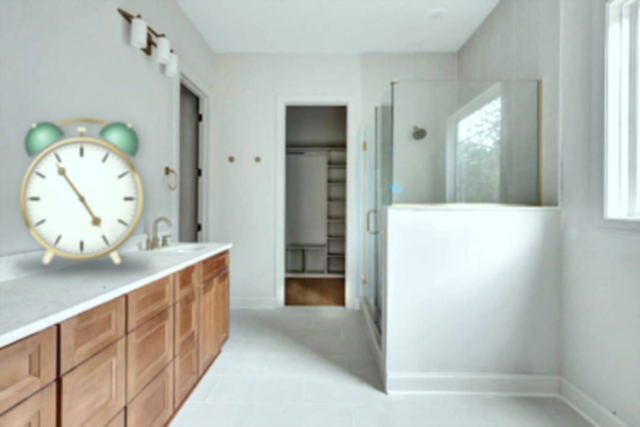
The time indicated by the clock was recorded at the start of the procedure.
4:54
